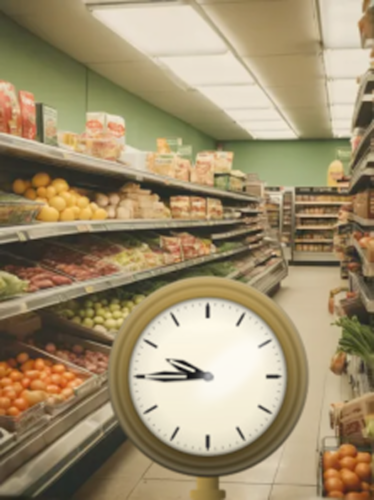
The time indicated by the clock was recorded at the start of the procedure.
9:45
